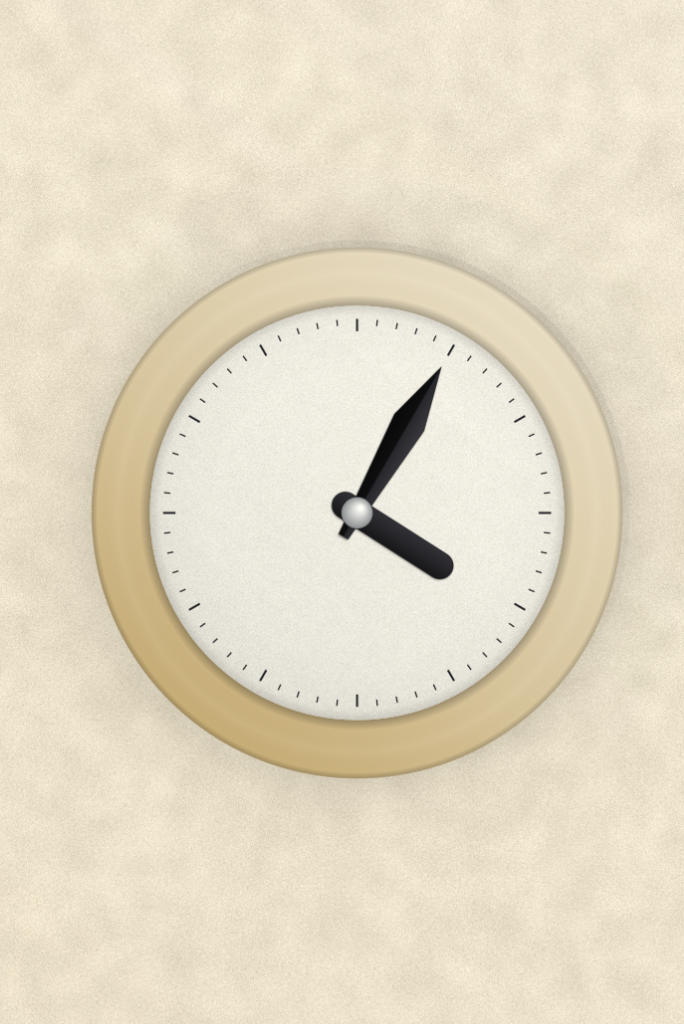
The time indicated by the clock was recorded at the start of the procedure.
4:05
